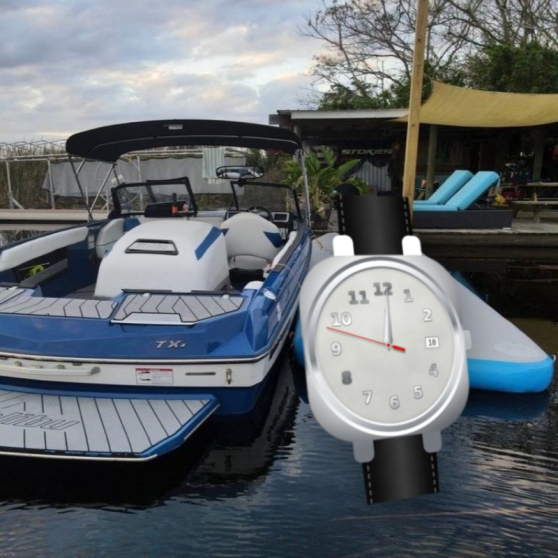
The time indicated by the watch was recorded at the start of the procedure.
12:00:48
